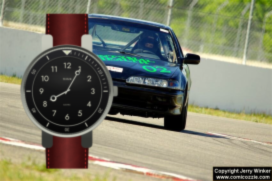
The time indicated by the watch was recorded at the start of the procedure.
8:05
